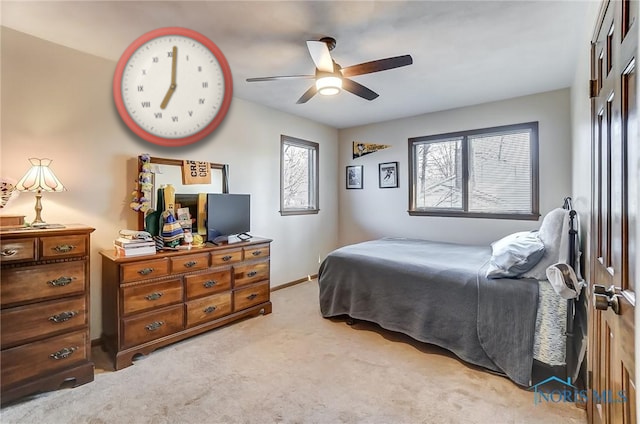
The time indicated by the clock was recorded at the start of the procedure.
7:01
